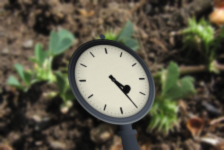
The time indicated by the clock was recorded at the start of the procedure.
4:25
